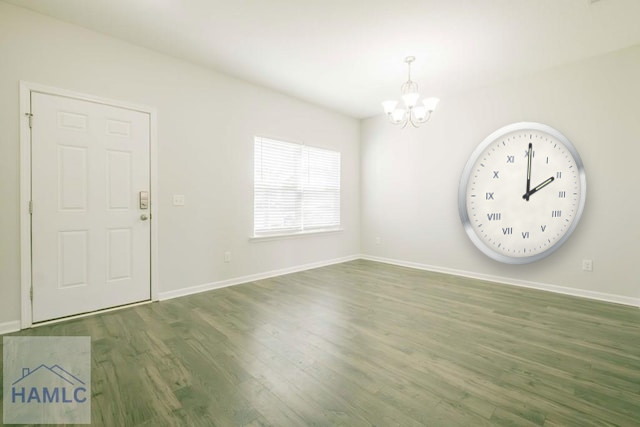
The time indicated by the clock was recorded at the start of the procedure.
2:00
